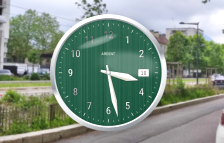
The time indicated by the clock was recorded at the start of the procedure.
3:28
